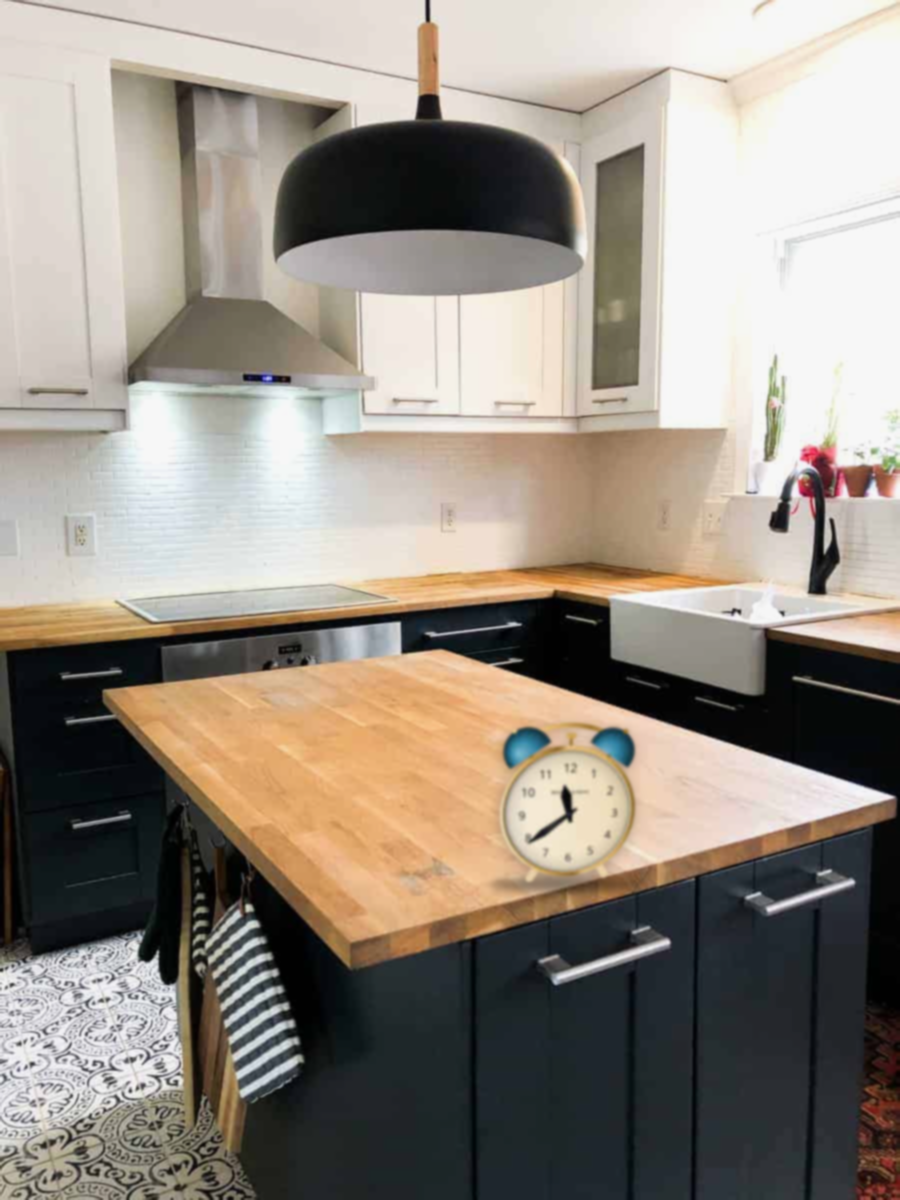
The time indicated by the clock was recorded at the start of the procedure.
11:39
